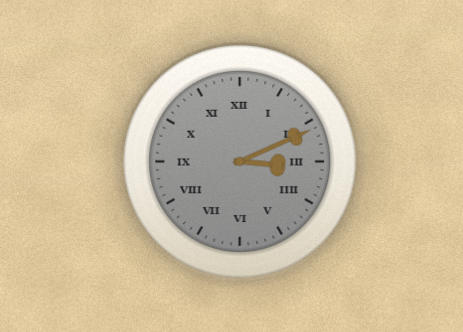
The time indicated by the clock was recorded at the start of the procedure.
3:11
